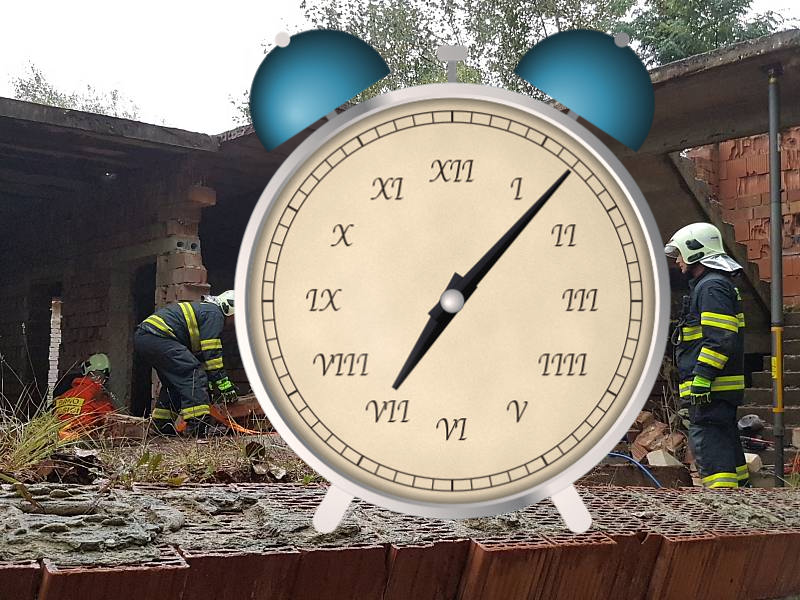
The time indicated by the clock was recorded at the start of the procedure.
7:07
